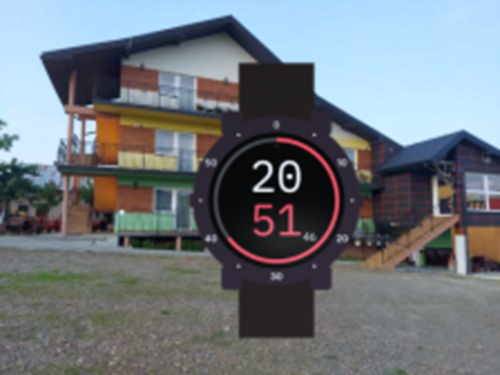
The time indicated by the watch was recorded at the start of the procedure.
20:51
